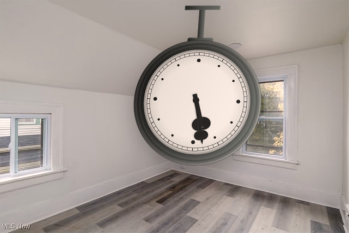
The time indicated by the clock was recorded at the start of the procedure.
5:28
